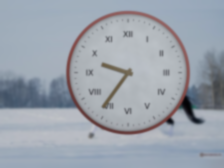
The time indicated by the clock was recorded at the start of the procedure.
9:36
